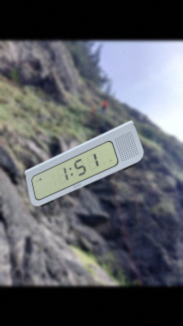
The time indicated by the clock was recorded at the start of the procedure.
1:51
